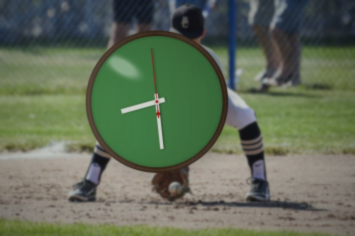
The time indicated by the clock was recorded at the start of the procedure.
8:28:59
